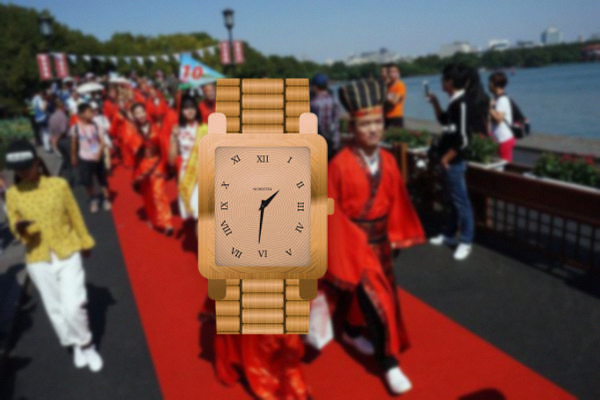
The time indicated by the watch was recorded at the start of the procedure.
1:31
